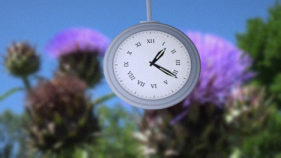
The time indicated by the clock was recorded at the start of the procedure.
1:21
